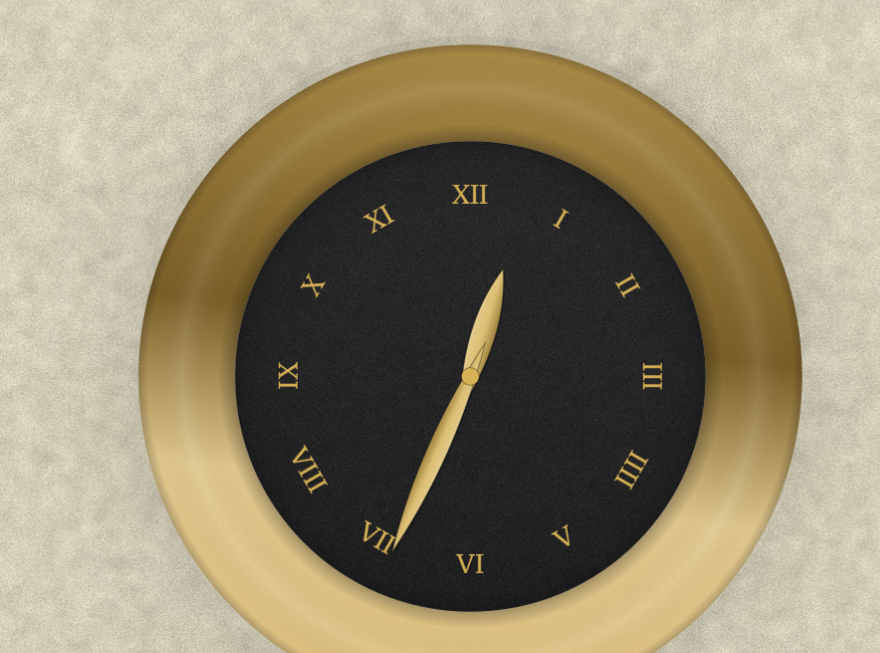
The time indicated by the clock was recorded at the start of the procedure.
12:34
